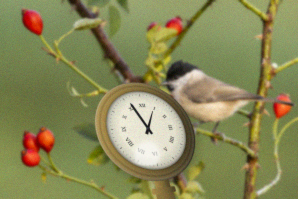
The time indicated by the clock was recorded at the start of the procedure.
12:56
